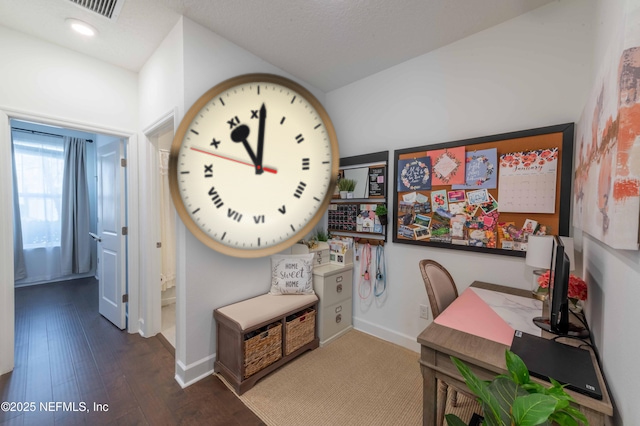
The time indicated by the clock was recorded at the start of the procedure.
11:00:48
